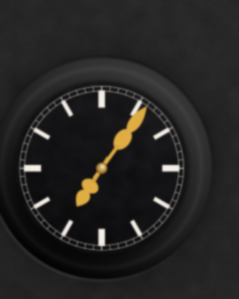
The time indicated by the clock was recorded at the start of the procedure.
7:06
